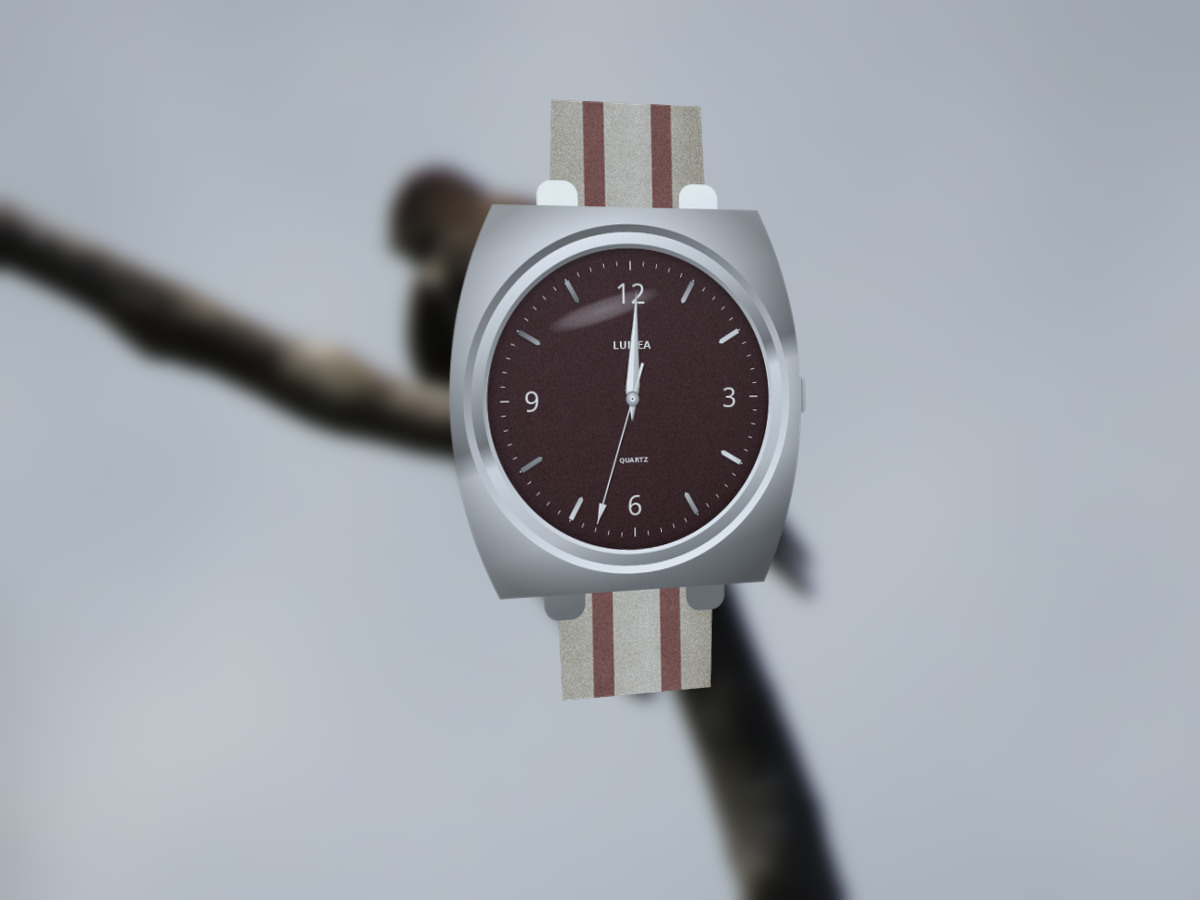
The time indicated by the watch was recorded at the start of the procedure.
12:00:33
